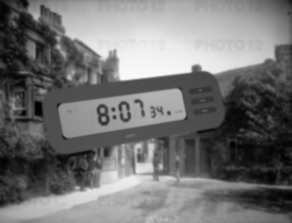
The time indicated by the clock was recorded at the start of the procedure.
8:07:34
